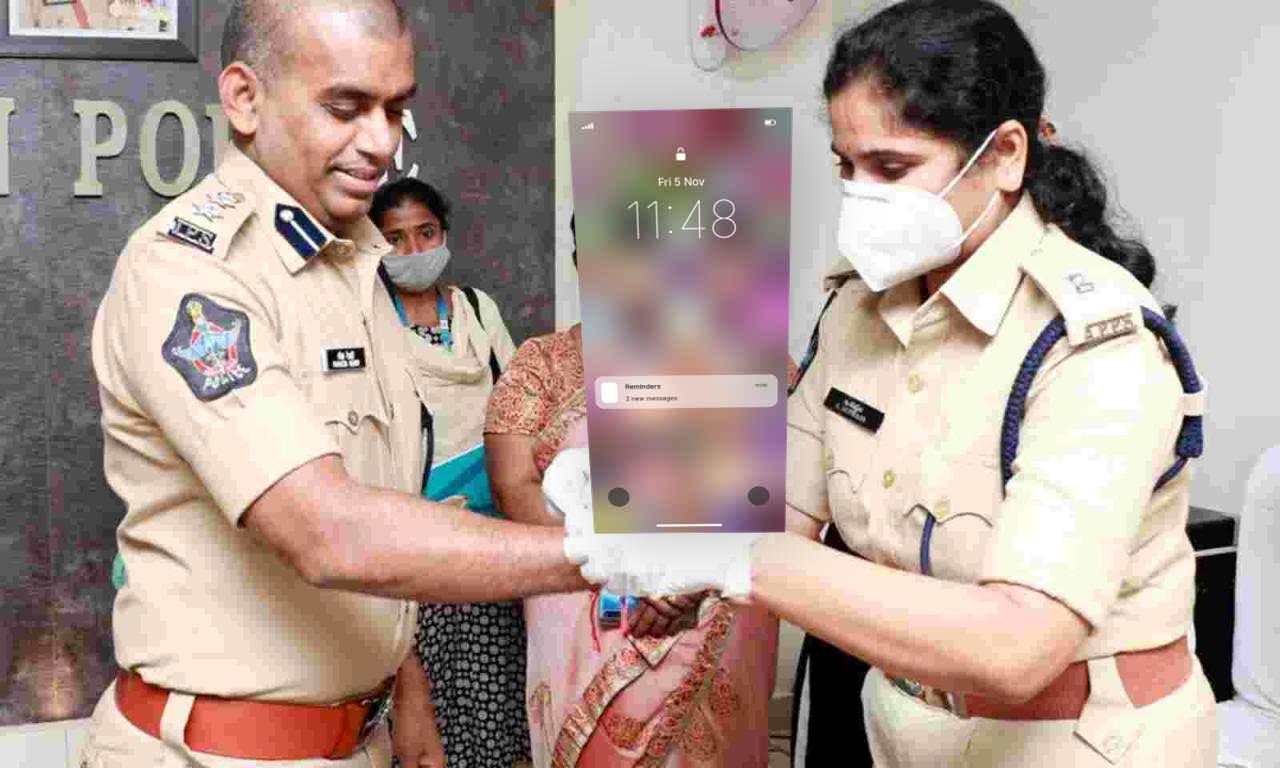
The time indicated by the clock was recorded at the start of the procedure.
11:48
